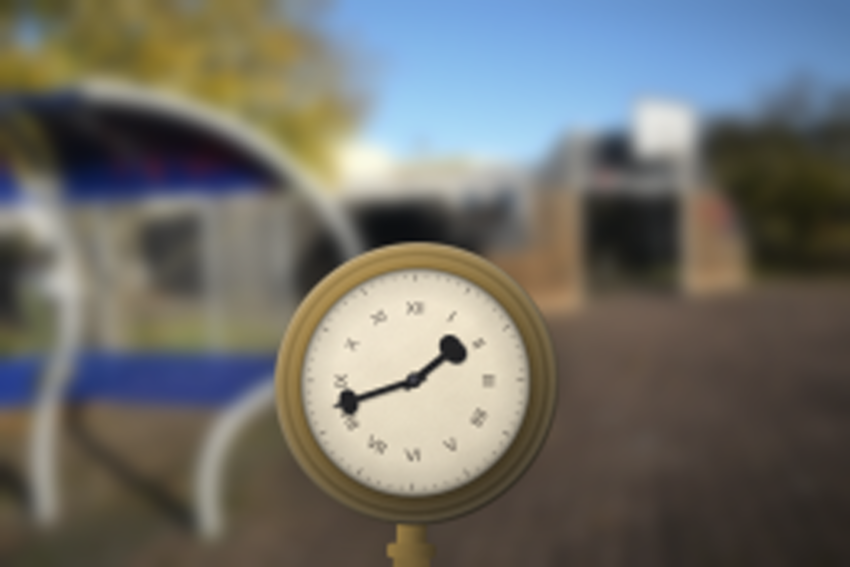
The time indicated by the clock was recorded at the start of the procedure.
1:42
